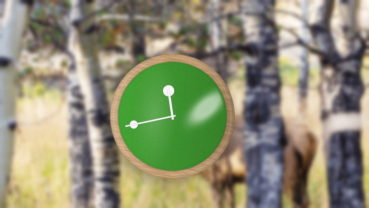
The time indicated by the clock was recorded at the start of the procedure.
11:43
